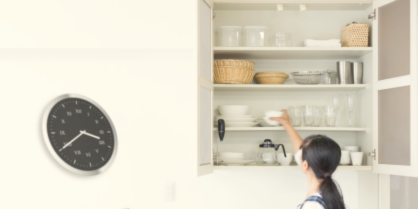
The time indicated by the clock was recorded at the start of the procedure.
3:40
